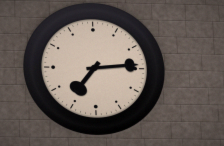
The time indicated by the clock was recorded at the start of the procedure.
7:14
